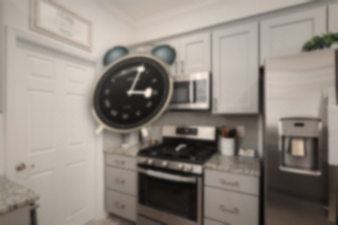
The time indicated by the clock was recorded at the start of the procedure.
3:02
